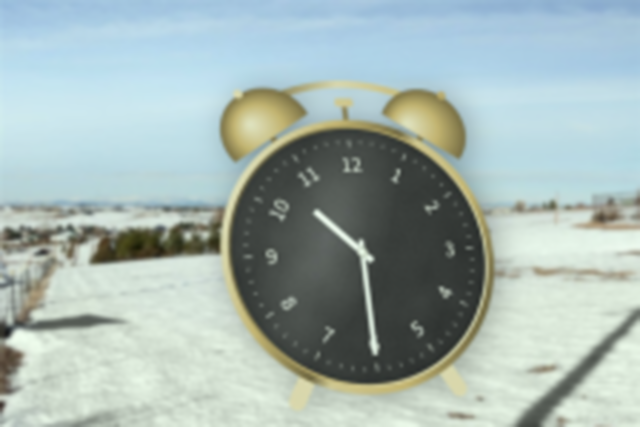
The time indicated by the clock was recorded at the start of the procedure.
10:30
